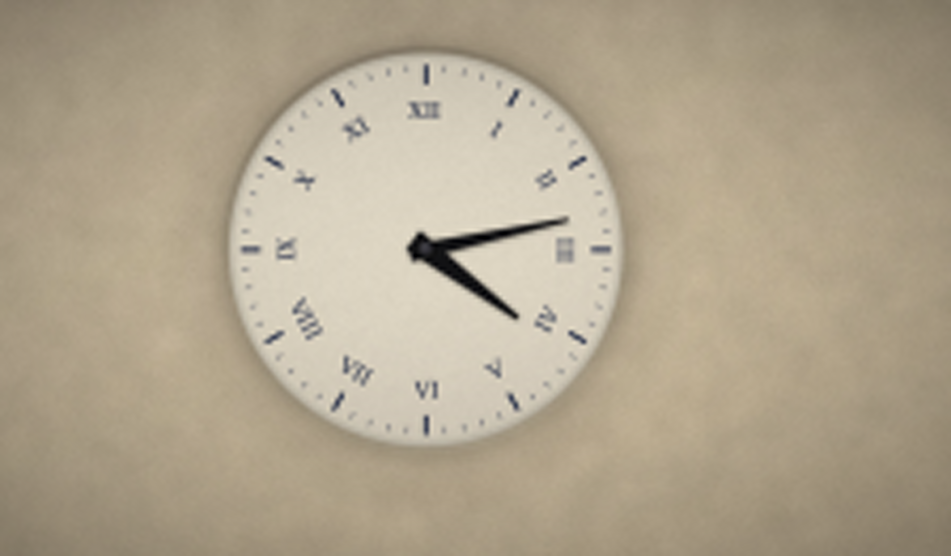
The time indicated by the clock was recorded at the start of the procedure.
4:13
